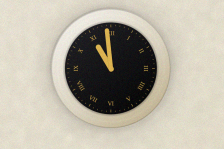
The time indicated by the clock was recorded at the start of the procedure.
10:59
